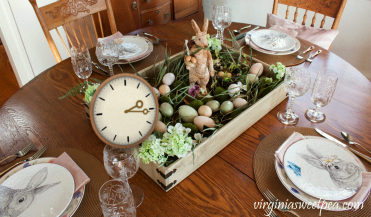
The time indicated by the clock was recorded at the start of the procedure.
2:16
